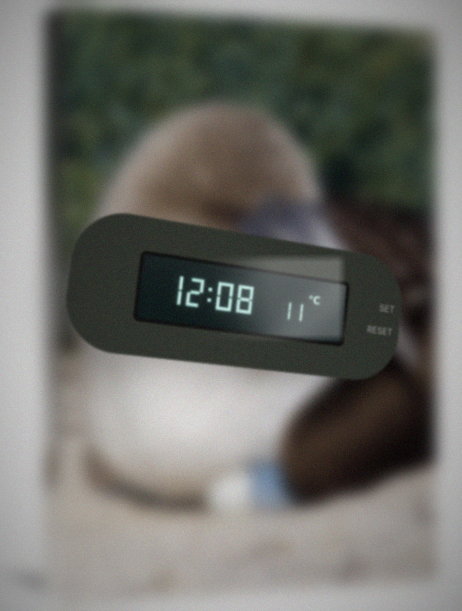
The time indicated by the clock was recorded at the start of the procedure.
12:08
